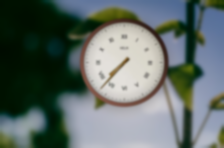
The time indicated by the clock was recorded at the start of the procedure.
7:37
